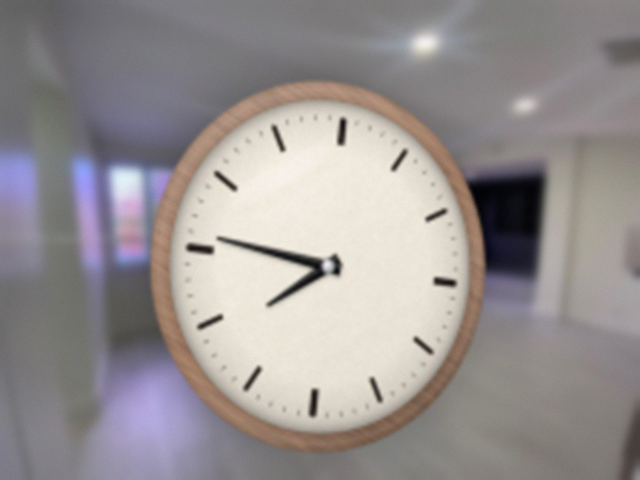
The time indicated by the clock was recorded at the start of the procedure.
7:46
